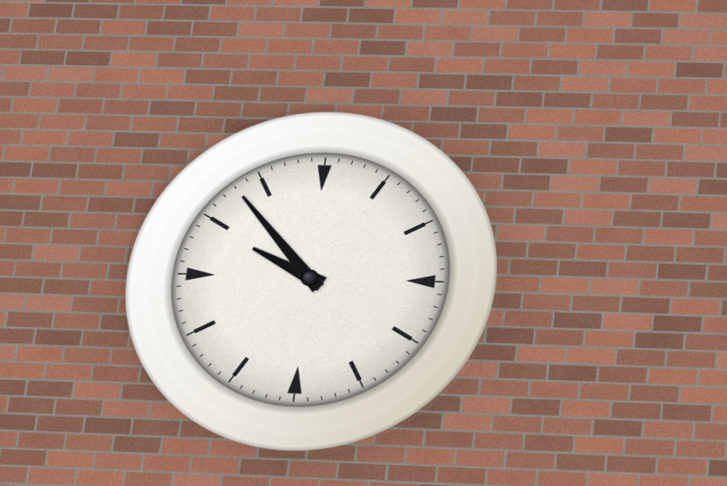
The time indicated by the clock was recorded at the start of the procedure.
9:53
